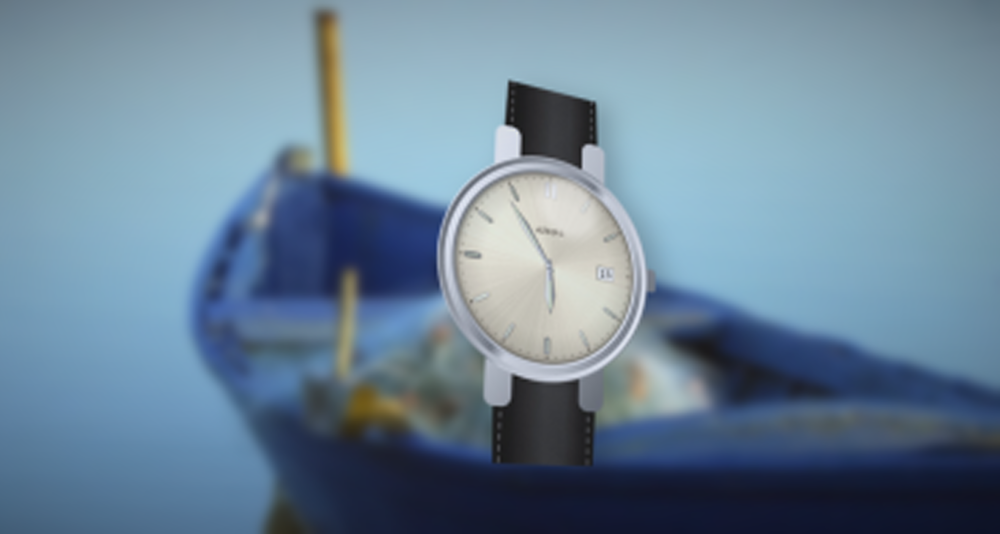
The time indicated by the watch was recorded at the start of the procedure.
5:54
